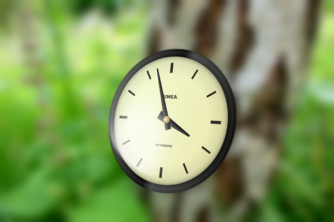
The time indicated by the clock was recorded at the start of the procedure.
3:57
